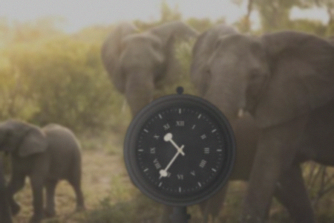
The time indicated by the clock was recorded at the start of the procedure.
10:36
